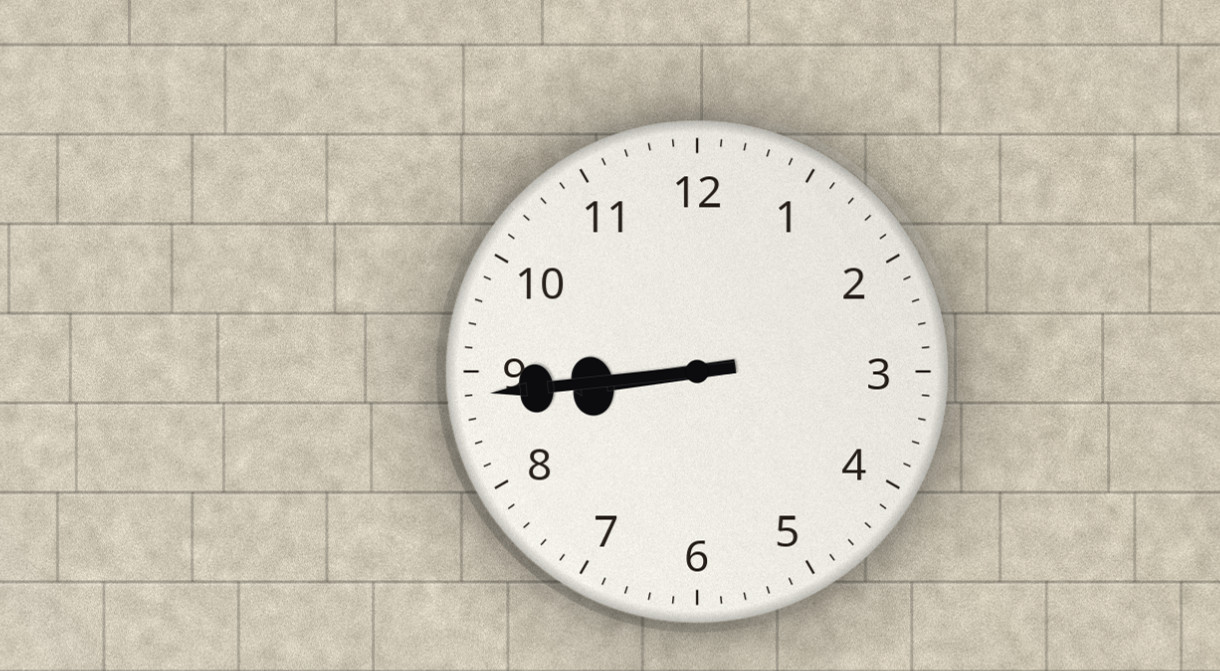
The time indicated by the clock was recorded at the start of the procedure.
8:44
